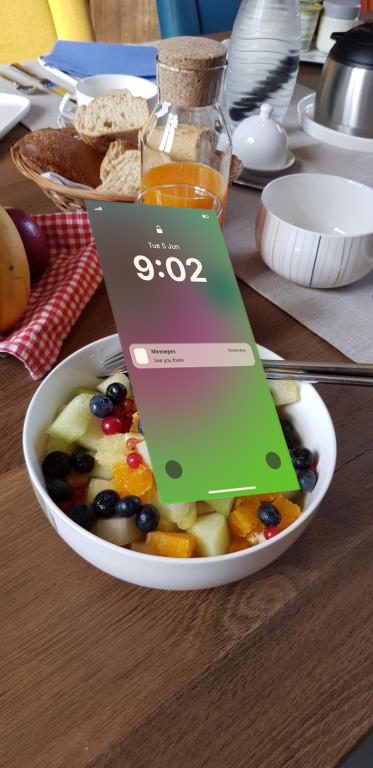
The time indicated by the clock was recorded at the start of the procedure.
9:02
